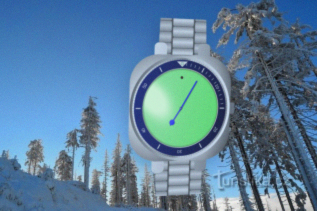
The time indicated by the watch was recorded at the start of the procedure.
7:05
